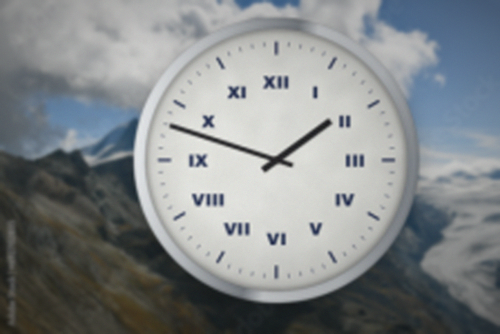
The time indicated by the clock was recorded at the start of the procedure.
1:48
